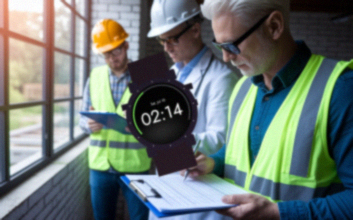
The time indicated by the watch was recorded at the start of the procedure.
2:14
